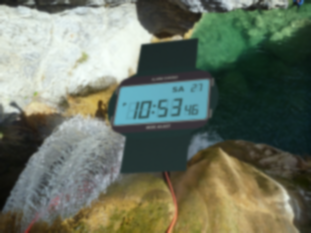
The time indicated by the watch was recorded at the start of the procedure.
10:53
